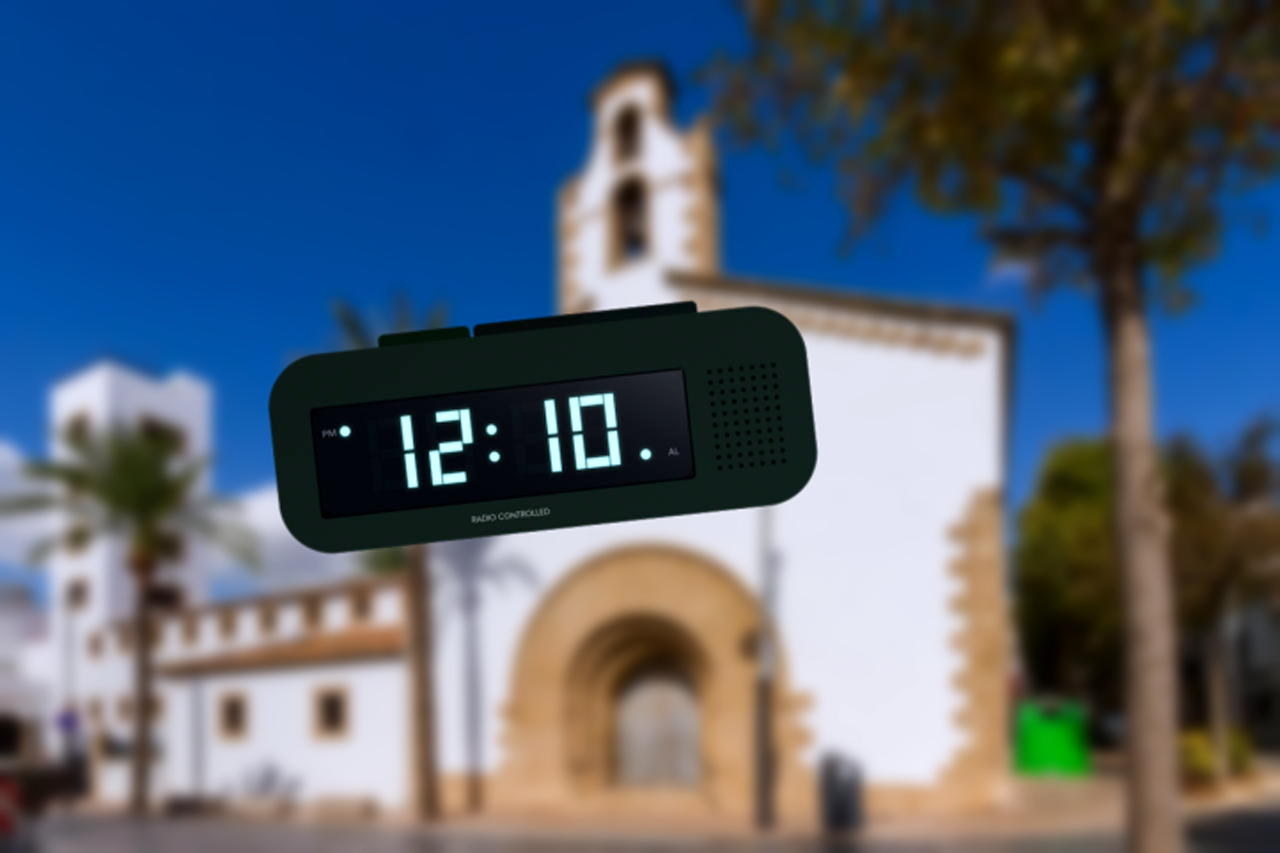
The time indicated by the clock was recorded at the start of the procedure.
12:10
